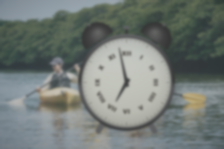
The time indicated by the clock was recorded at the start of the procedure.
6:58
